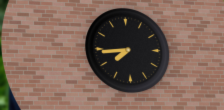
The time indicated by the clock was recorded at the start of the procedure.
7:44
